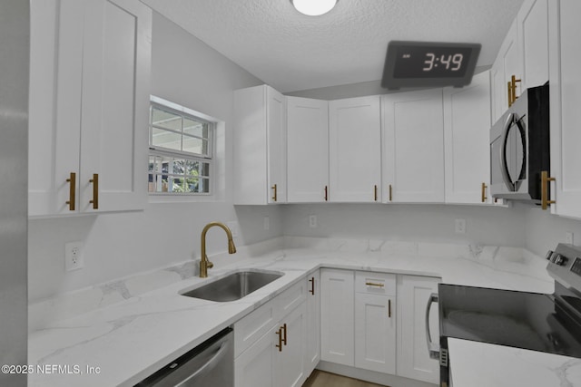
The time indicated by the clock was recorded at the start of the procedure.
3:49
